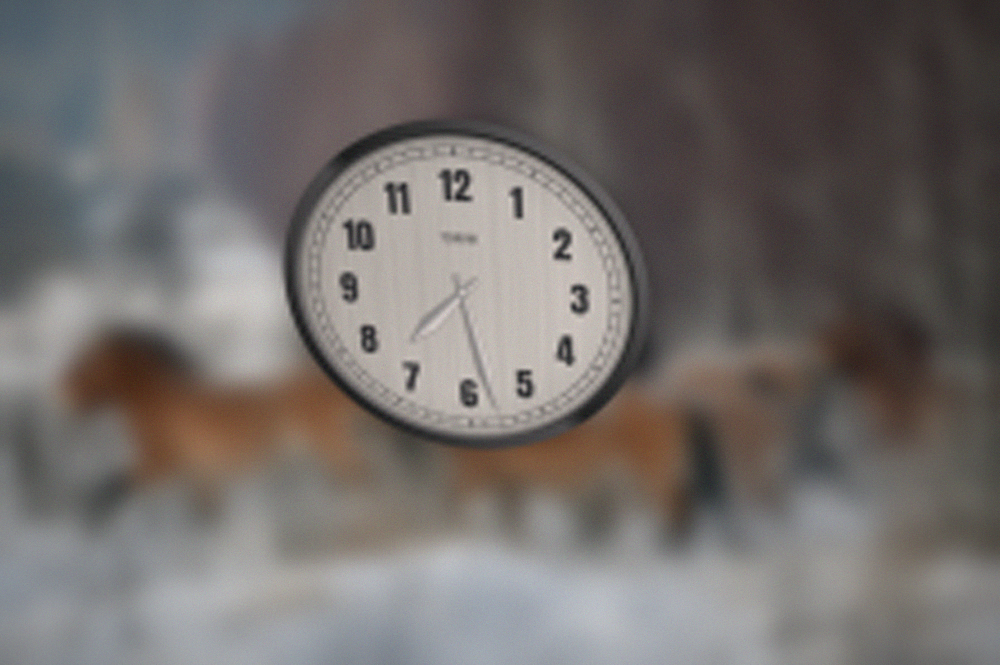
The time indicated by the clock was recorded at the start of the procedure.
7:28
